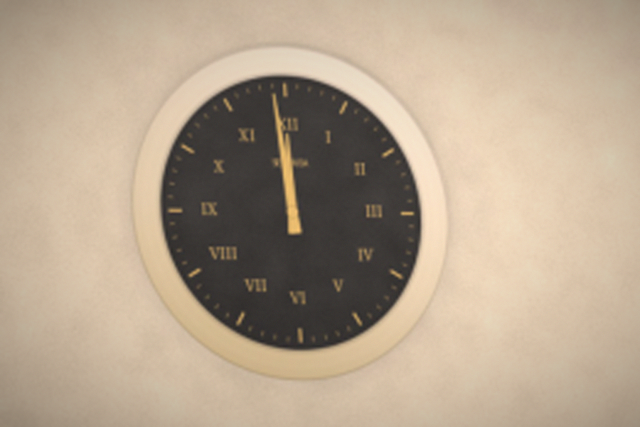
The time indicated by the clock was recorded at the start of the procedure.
11:59
